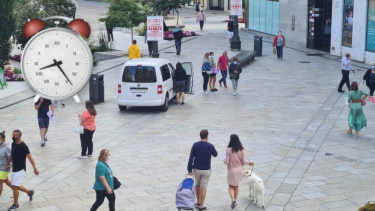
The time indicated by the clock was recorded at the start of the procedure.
8:24
